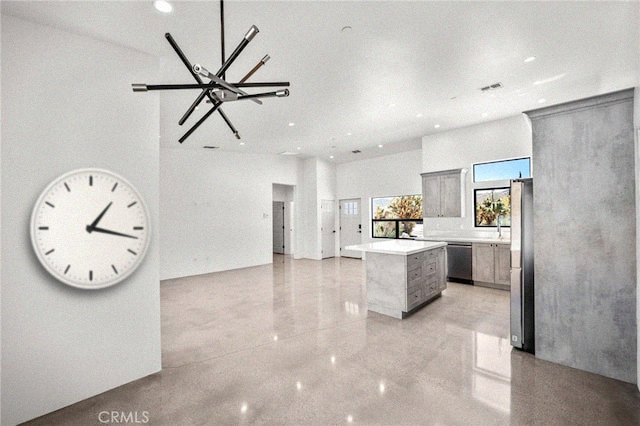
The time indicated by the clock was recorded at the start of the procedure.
1:17
